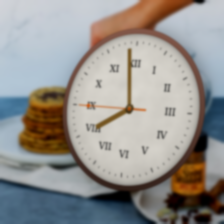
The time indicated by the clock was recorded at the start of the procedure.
7:58:45
